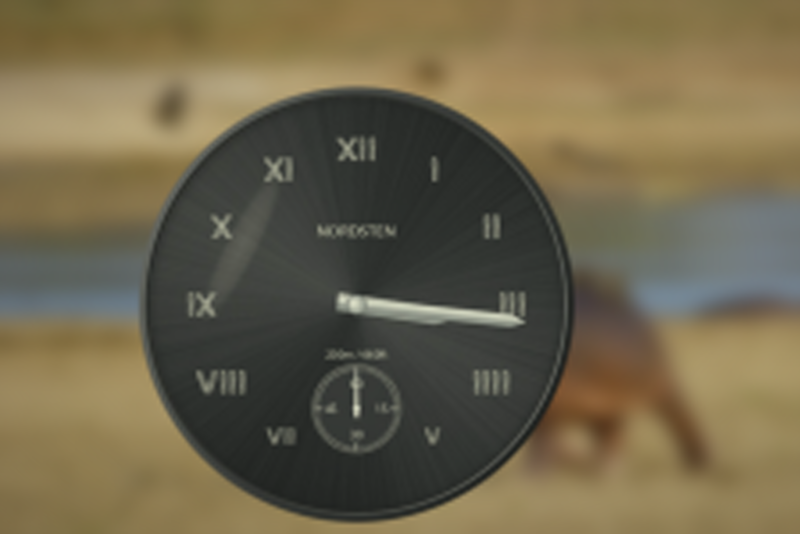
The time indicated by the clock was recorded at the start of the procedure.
3:16
